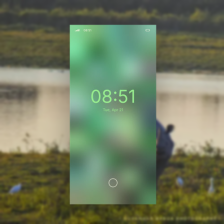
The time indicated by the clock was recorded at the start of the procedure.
8:51
